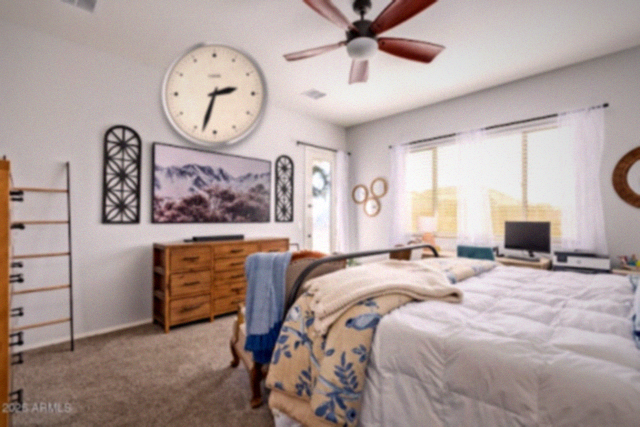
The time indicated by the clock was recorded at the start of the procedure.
2:33
